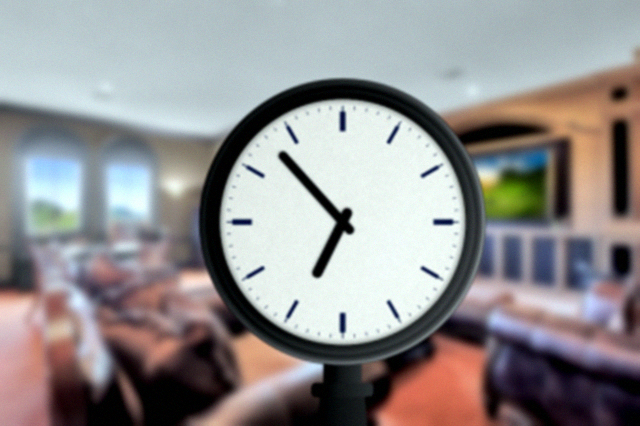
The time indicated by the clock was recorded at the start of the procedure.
6:53
